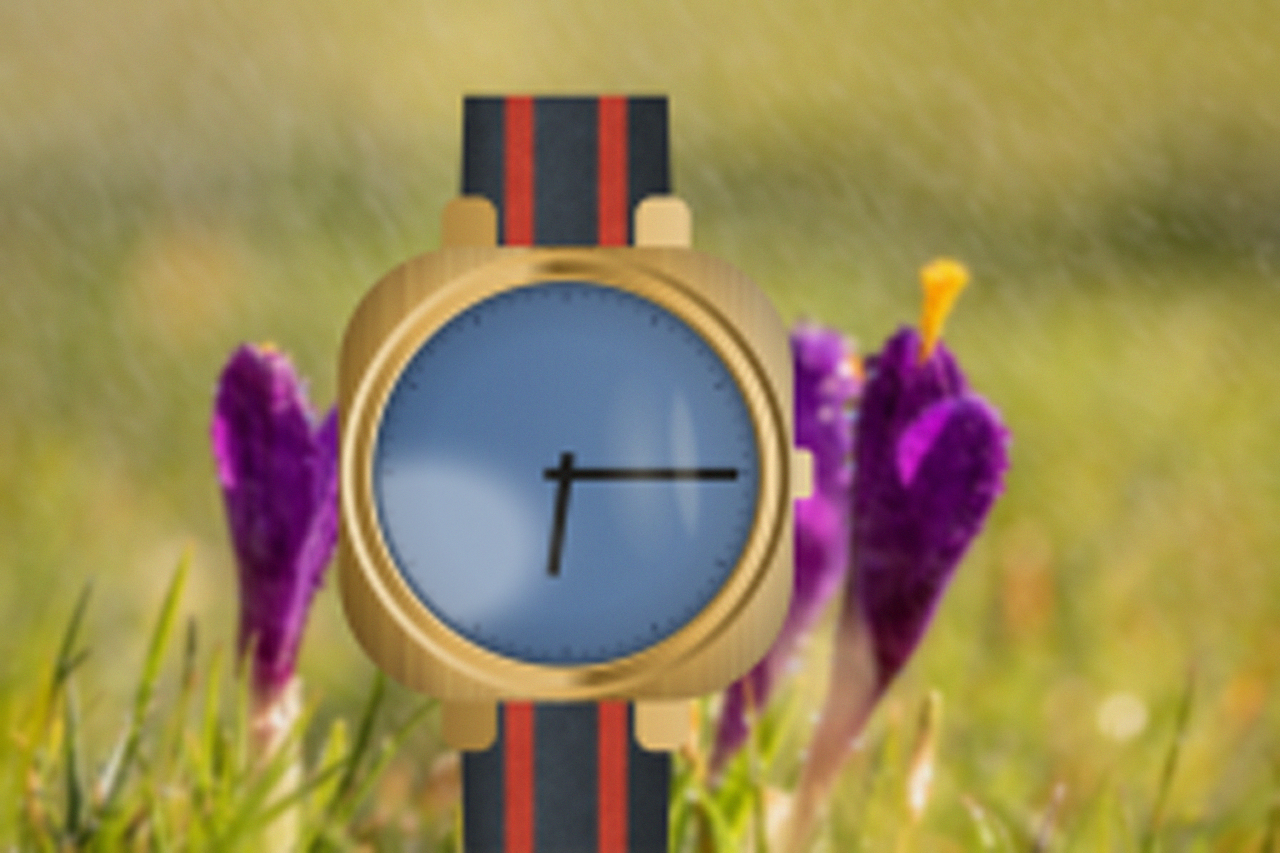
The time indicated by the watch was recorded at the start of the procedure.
6:15
